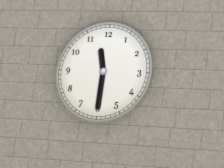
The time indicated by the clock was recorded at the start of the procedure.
11:30
